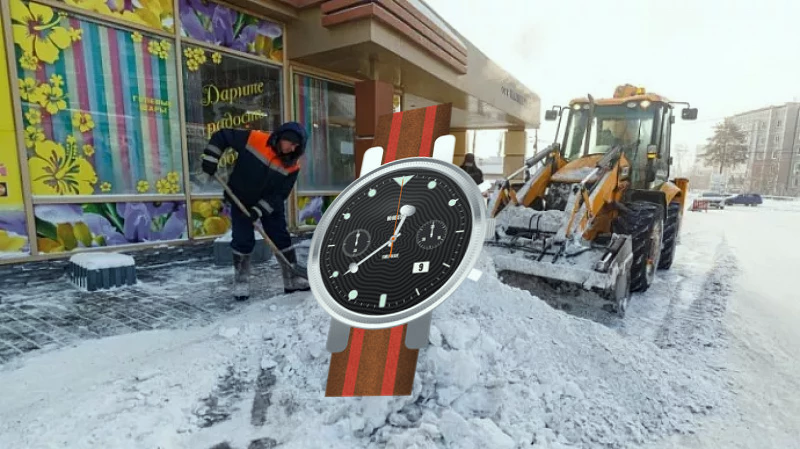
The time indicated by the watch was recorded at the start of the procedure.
12:39
